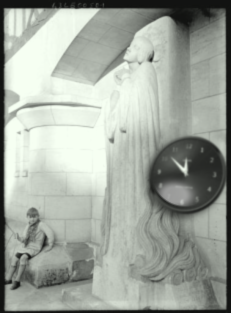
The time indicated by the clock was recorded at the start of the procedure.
11:52
